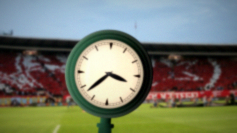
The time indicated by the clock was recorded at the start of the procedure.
3:38
